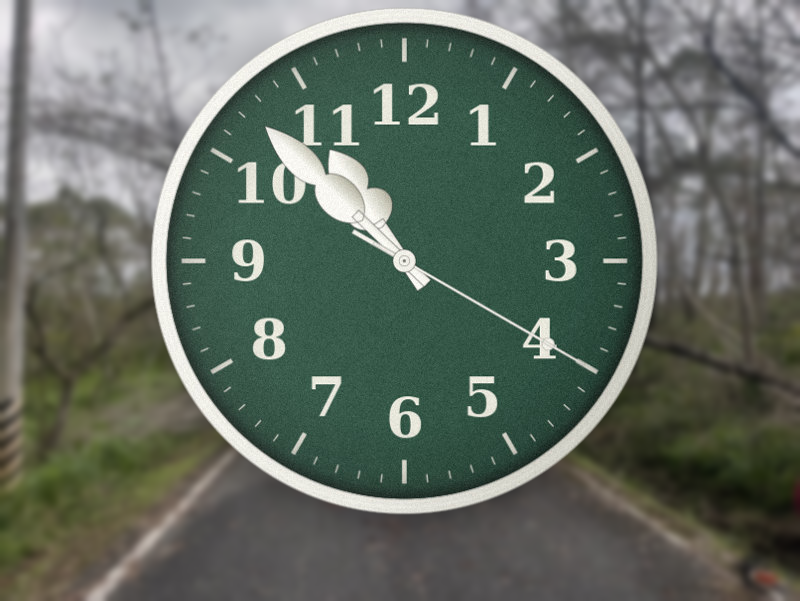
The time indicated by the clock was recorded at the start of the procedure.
10:52:20
